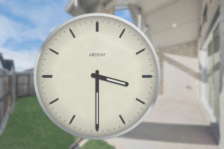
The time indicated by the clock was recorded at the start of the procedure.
3:30
